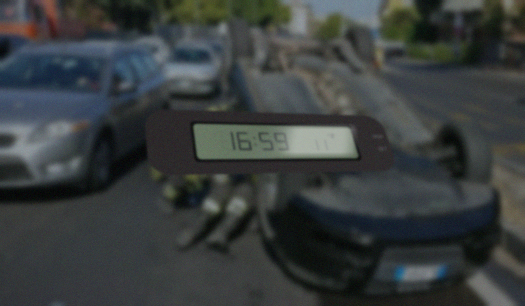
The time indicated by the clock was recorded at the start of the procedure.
16:59
